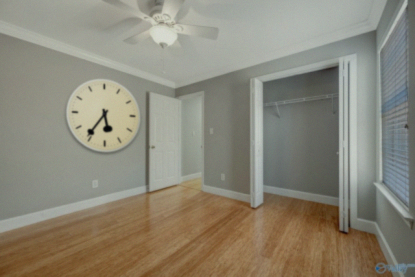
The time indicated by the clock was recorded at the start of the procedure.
5:36
